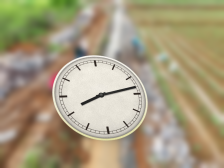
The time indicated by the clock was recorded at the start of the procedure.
8:13
